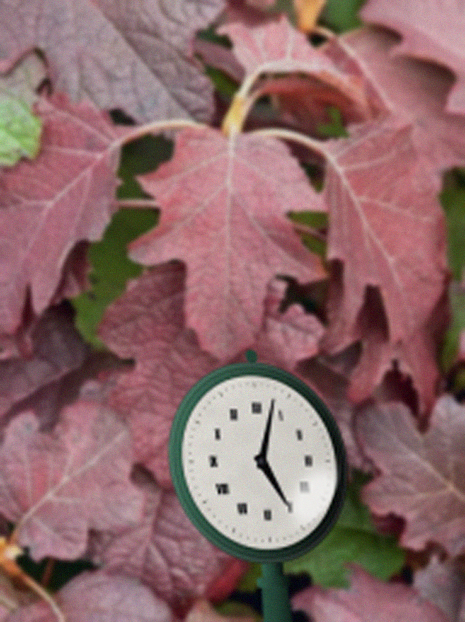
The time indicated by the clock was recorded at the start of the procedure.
5:03
